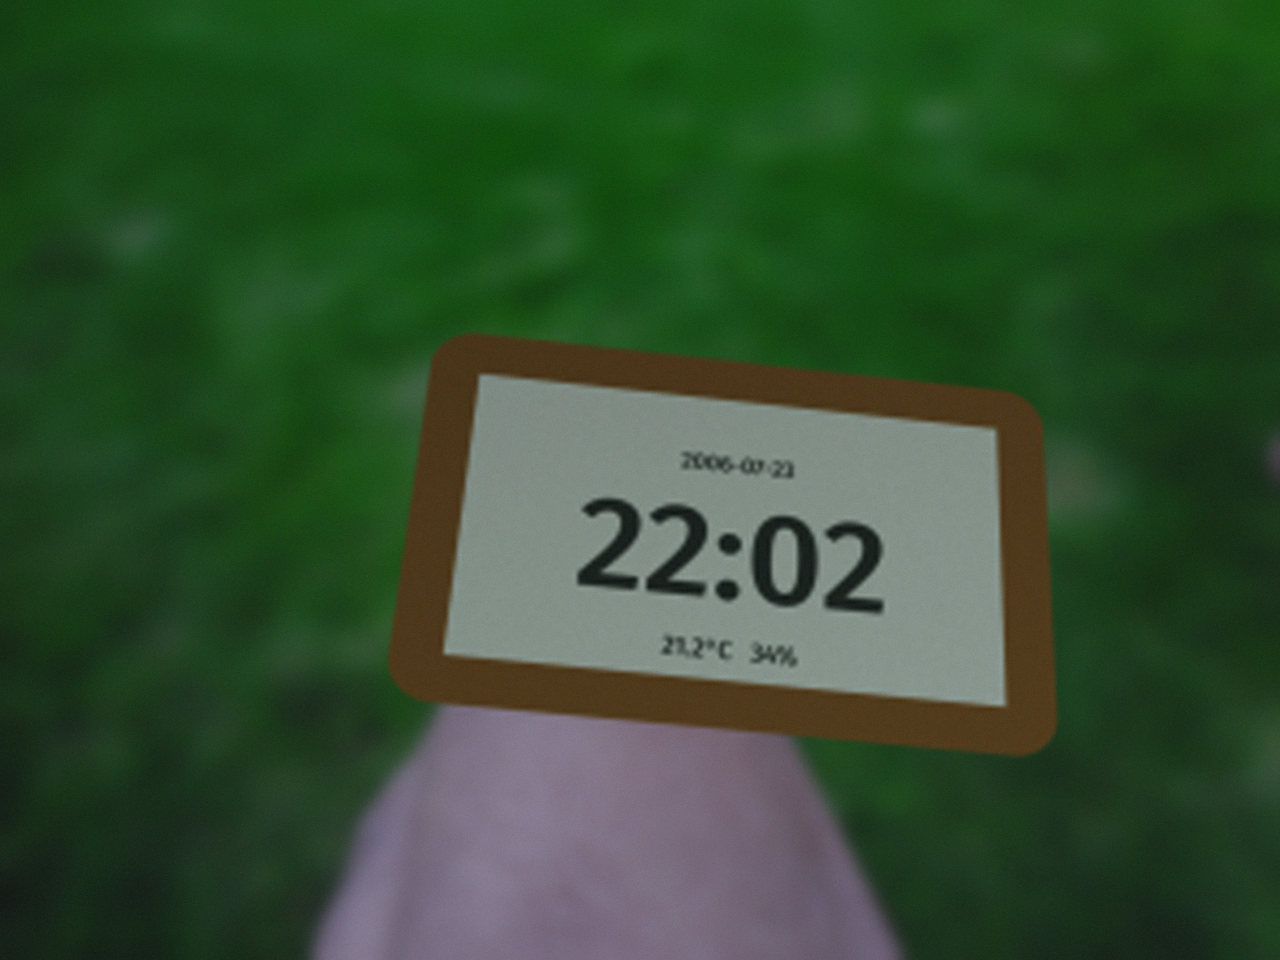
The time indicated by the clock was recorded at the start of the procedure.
22:02
